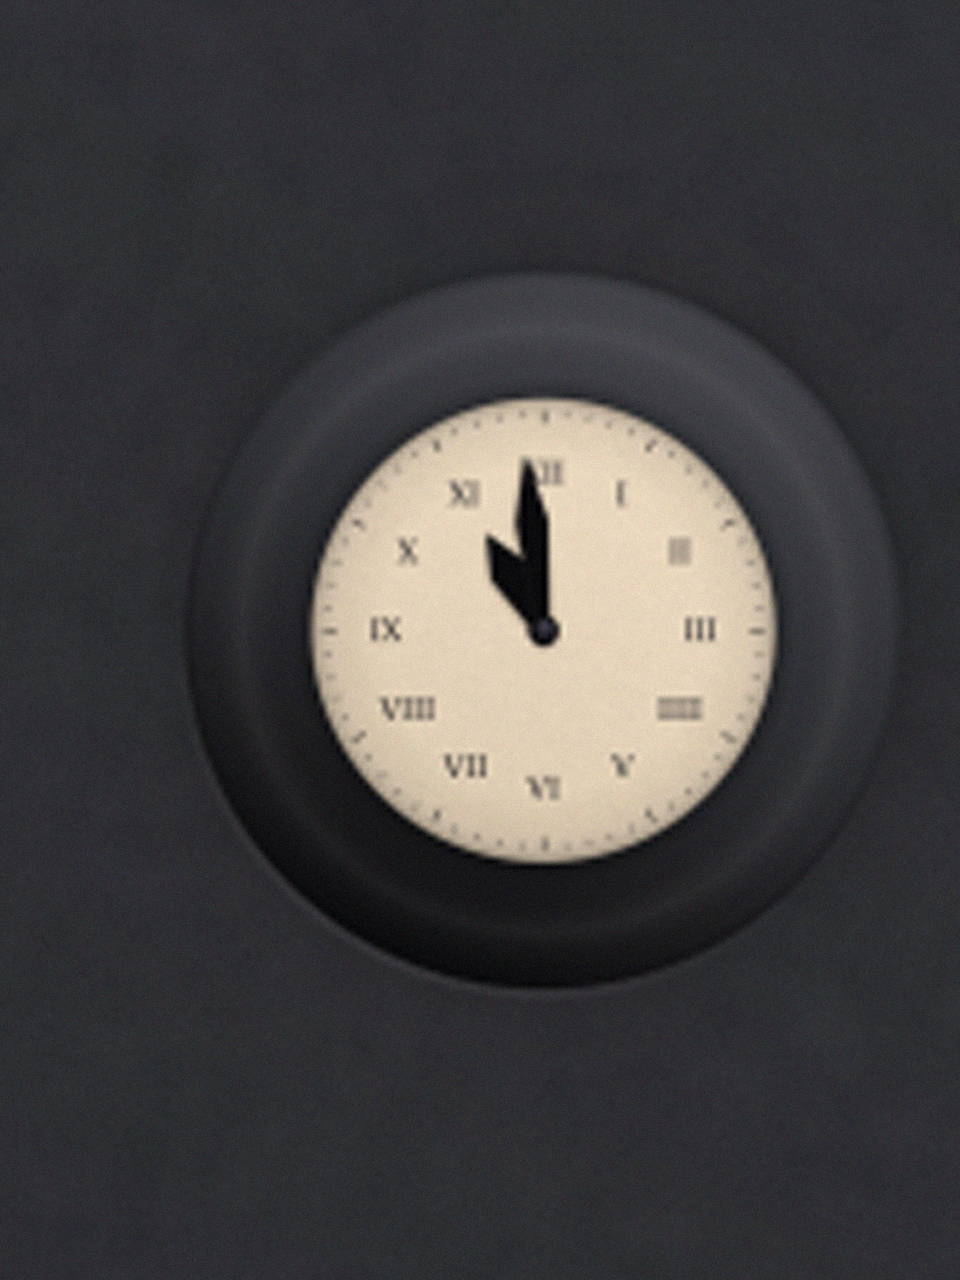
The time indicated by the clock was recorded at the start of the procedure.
10:59
